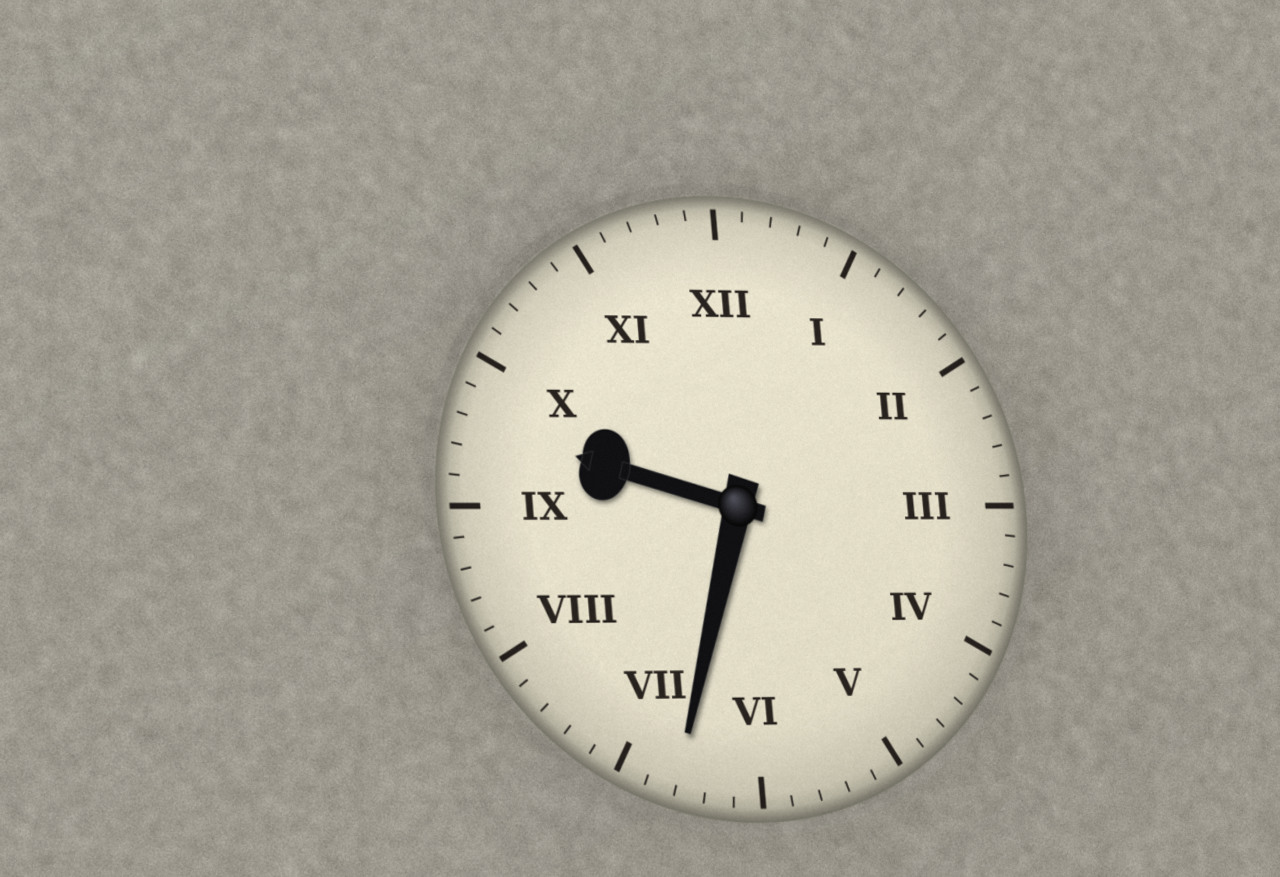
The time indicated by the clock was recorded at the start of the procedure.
9:33
